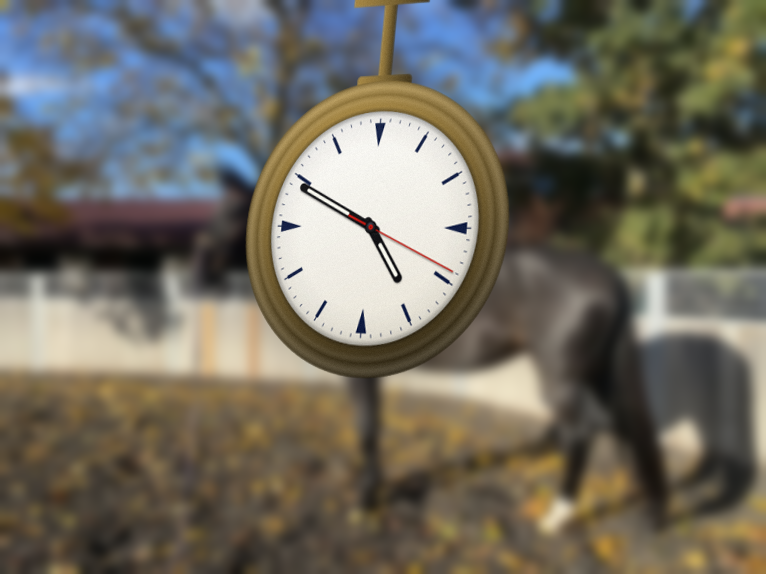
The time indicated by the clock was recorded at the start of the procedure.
4:49:19
